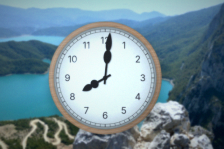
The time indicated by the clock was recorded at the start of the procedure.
8:01
